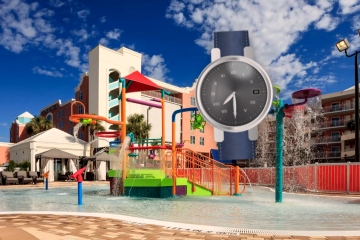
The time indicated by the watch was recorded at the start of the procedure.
7:30
